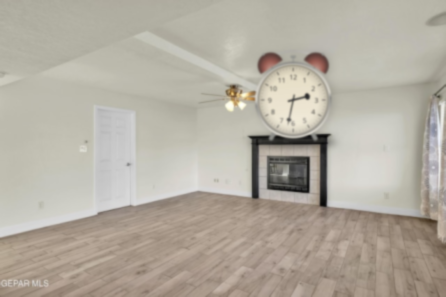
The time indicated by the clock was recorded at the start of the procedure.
2:32
